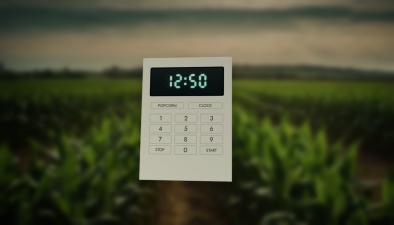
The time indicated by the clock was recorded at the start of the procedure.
12:50
